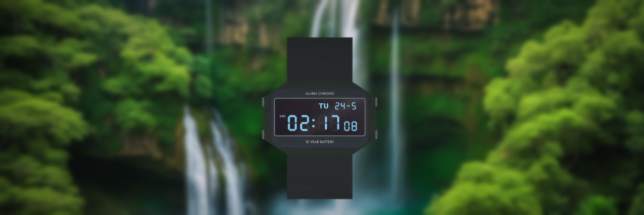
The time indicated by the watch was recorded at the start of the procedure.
2:17:08
